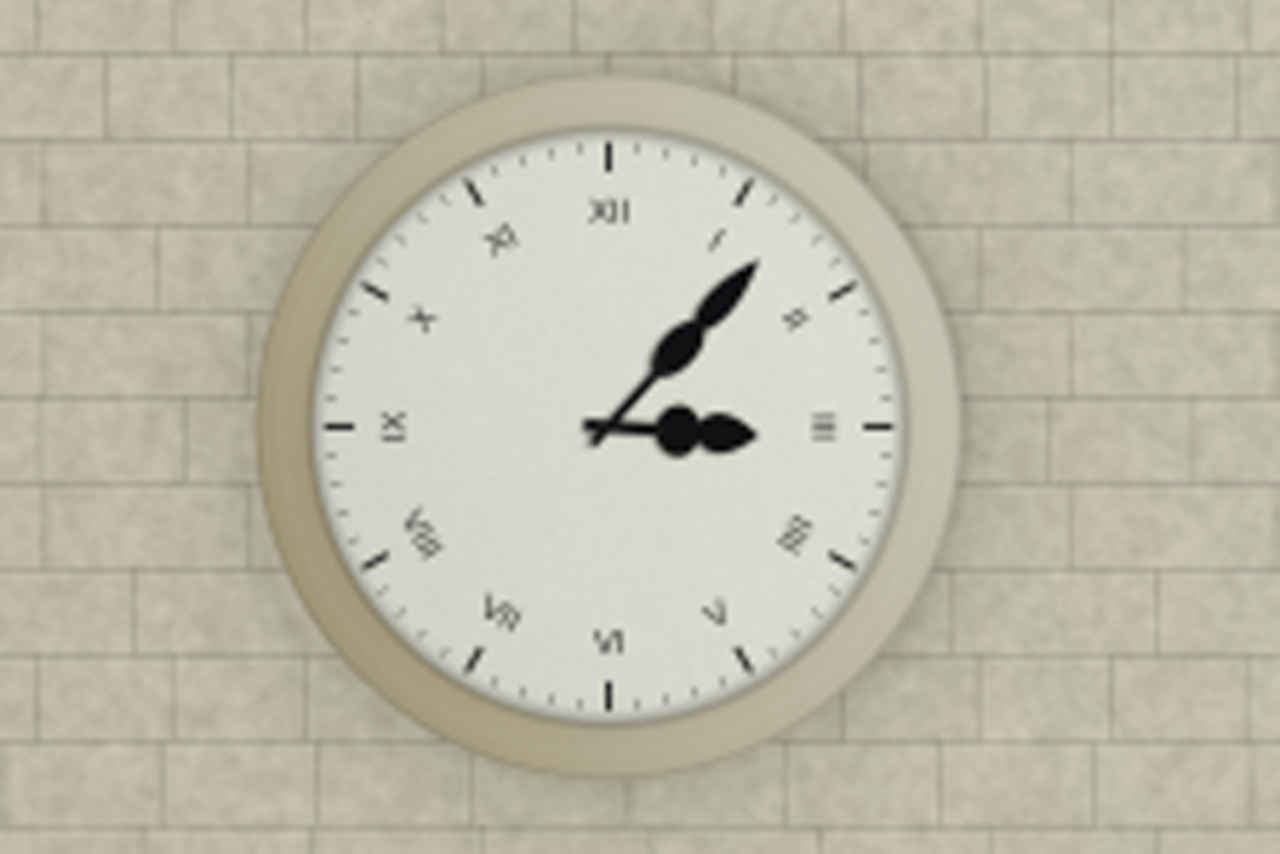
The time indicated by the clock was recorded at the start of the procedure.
3:07
